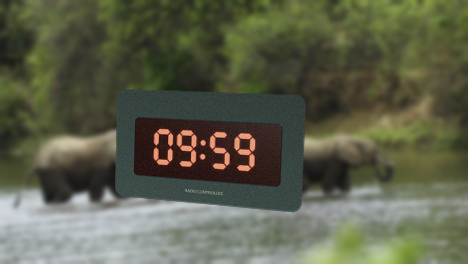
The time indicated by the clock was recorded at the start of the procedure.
9:59
